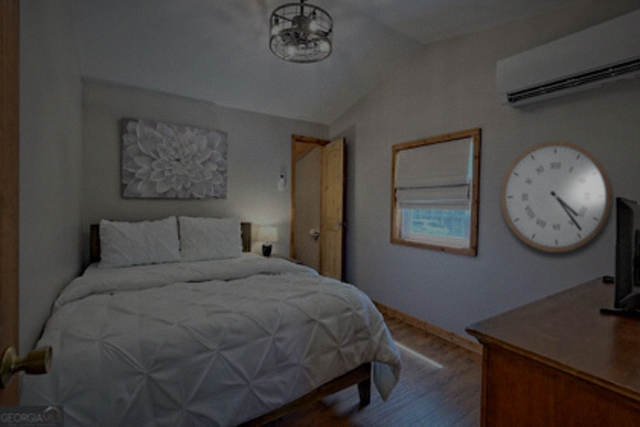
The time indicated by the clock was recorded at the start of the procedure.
4:24
